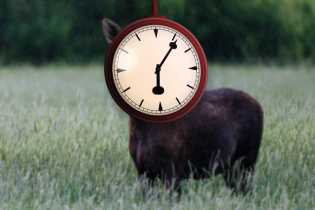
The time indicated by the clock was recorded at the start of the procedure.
6:06
